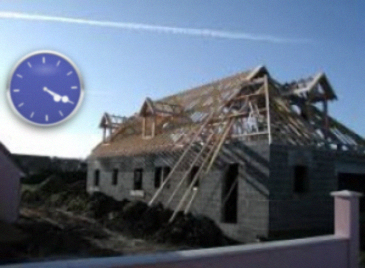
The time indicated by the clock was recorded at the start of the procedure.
4:20
